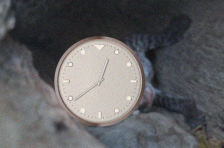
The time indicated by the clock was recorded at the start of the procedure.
12:39
